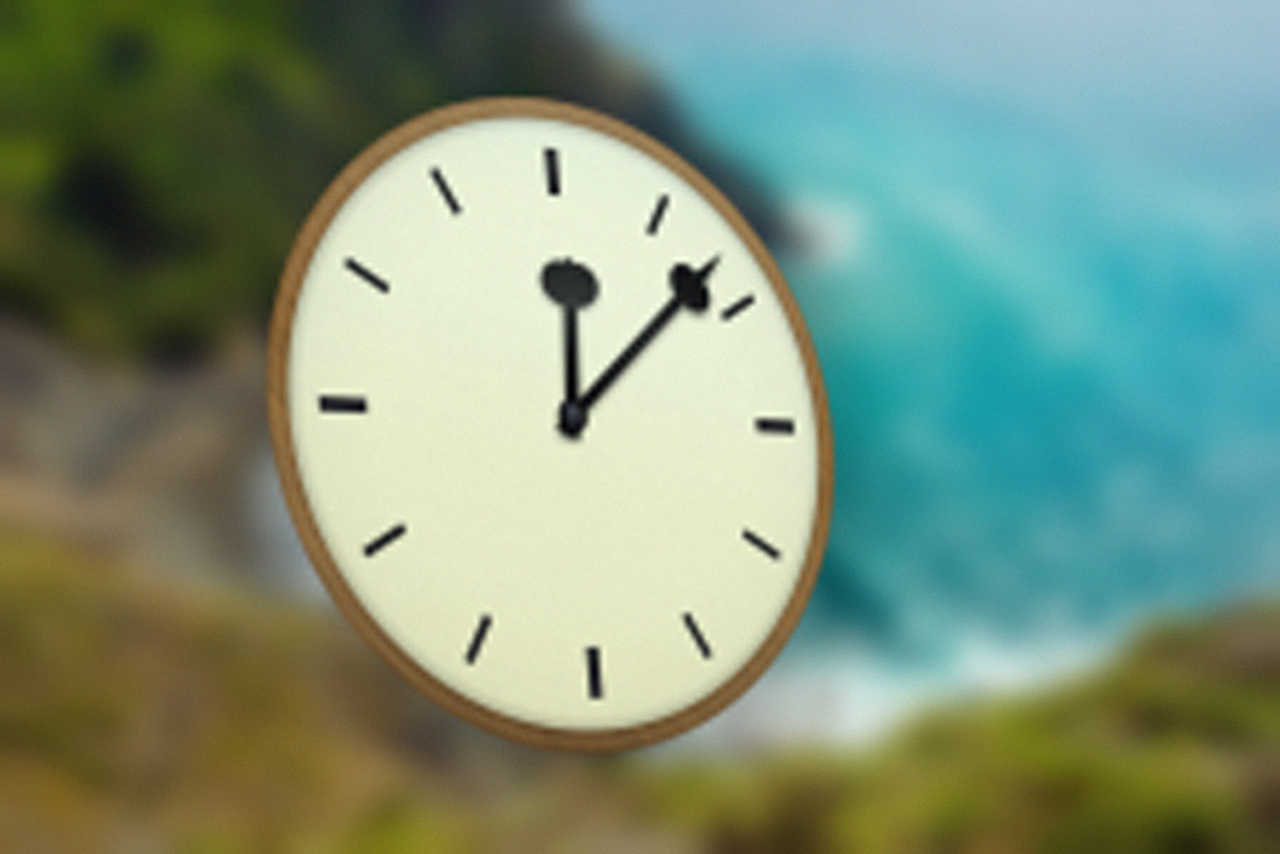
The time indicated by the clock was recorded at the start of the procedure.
12:08
